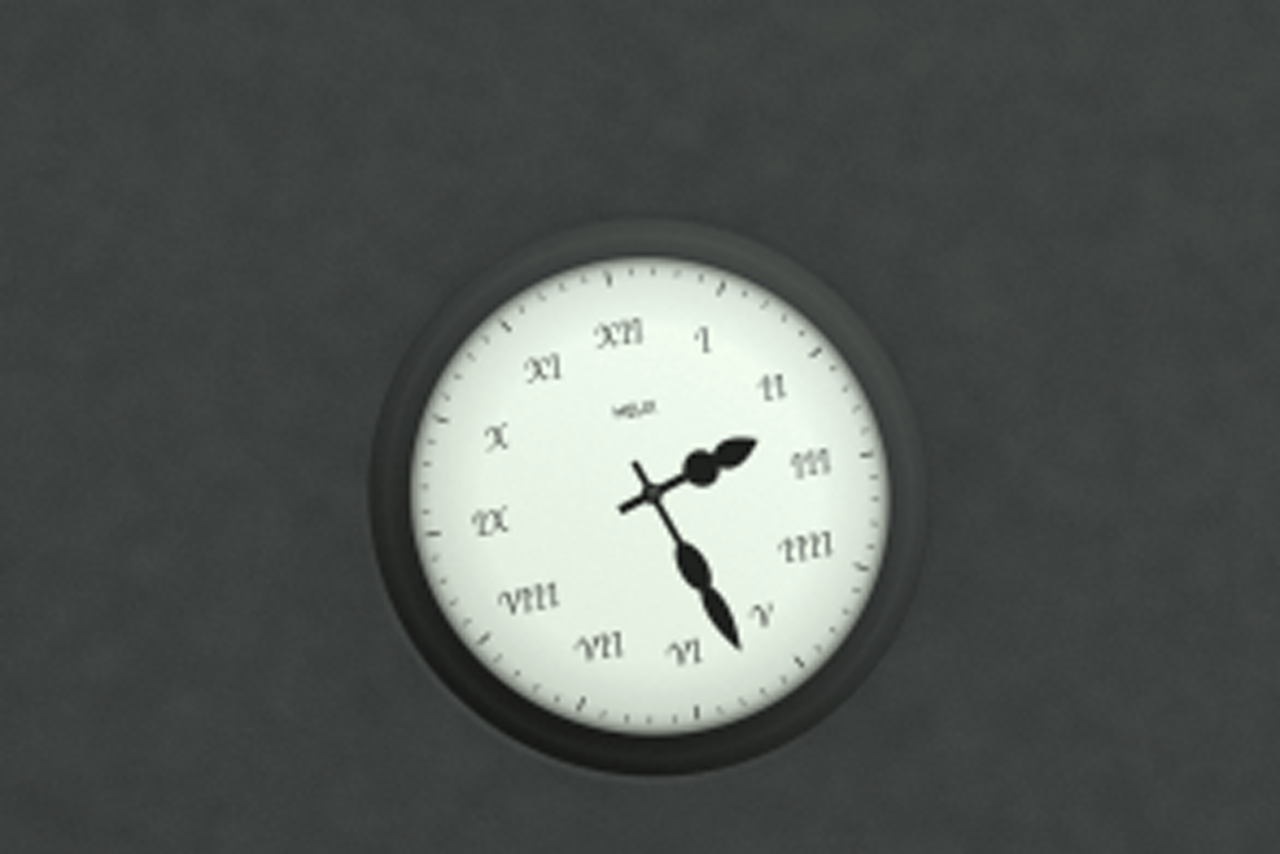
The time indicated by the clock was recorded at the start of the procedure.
2:27
